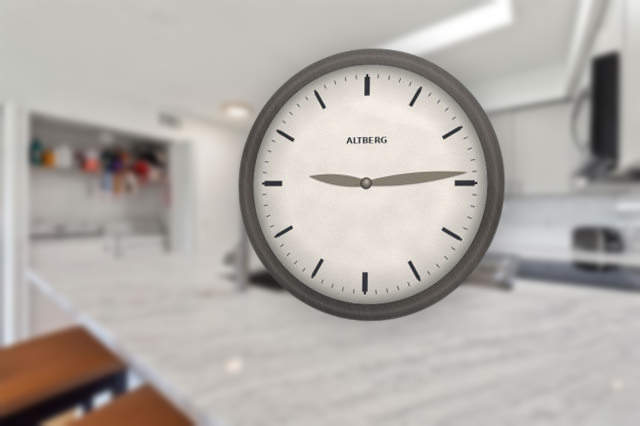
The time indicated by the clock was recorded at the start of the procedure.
9:14
